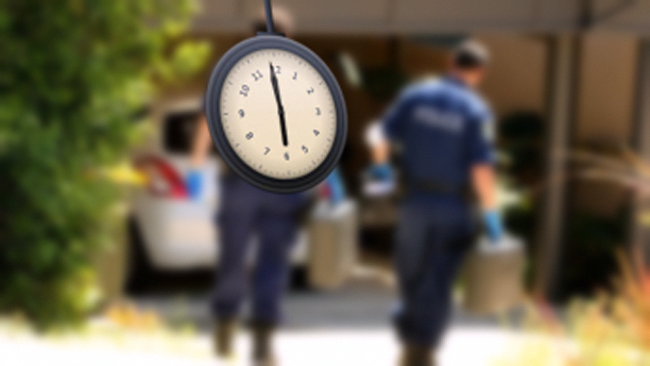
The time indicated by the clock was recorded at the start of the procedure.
5:59
